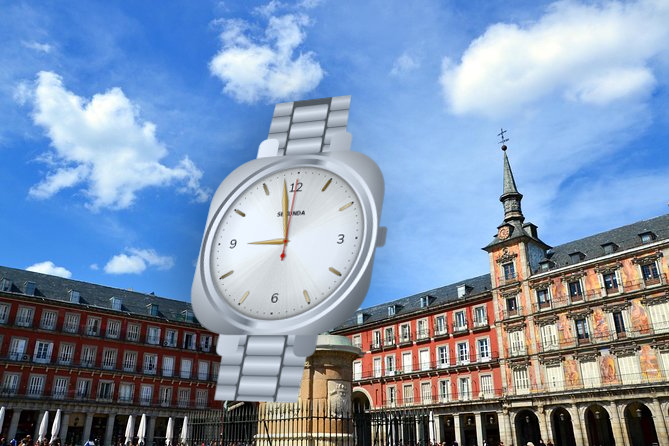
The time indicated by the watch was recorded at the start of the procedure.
8:58:00
